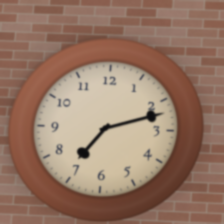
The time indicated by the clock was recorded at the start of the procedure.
7:12
